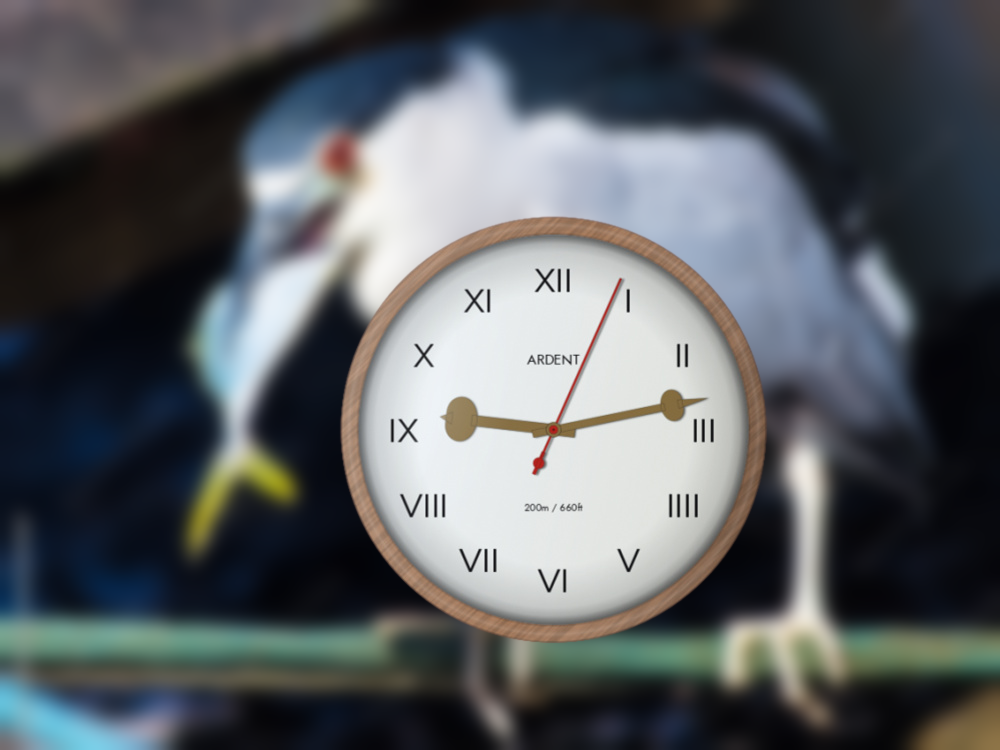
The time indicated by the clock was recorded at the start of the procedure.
9:13:04
